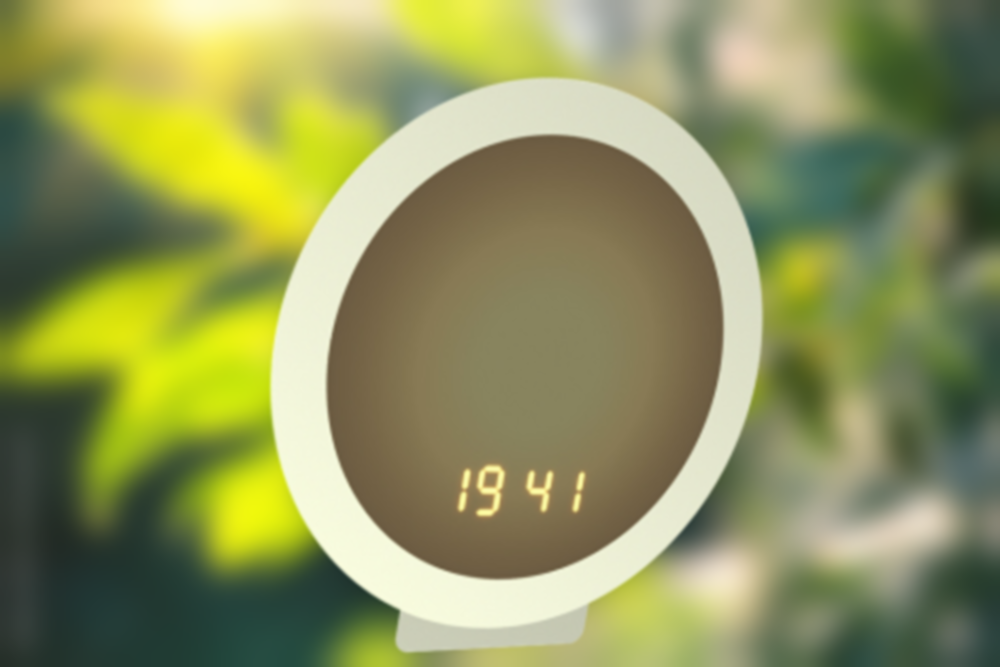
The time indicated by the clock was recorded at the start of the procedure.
19:41
